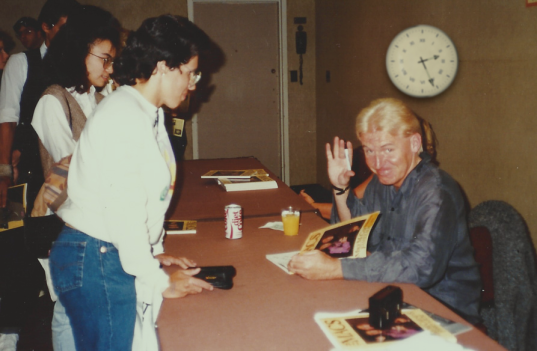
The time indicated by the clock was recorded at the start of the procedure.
2:26
